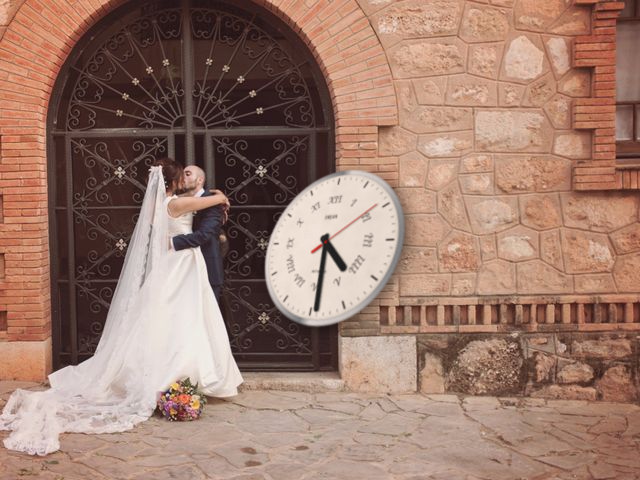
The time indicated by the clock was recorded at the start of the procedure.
4:29:09
